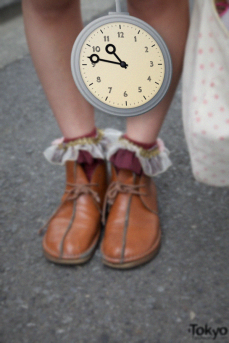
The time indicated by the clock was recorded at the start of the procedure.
10:47
